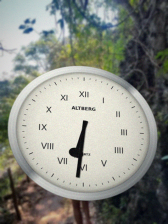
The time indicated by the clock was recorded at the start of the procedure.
6:31
